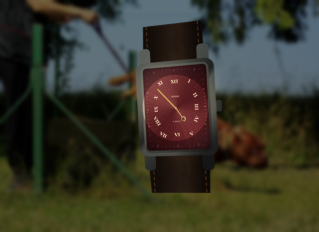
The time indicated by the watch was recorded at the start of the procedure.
4:53
